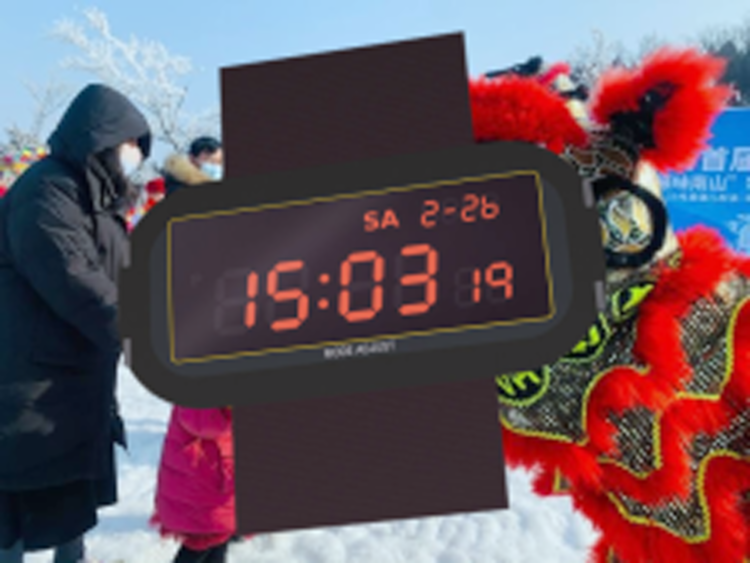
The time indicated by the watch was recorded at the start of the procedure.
15:03:19
